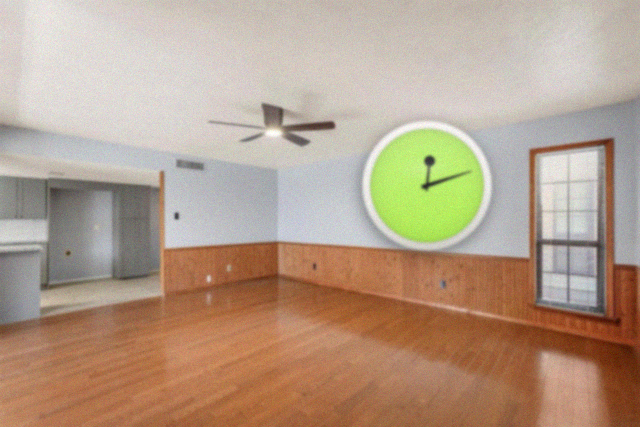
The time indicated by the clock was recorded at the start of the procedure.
12:12
